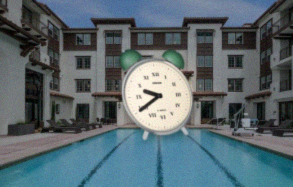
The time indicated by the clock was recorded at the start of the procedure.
9:40
